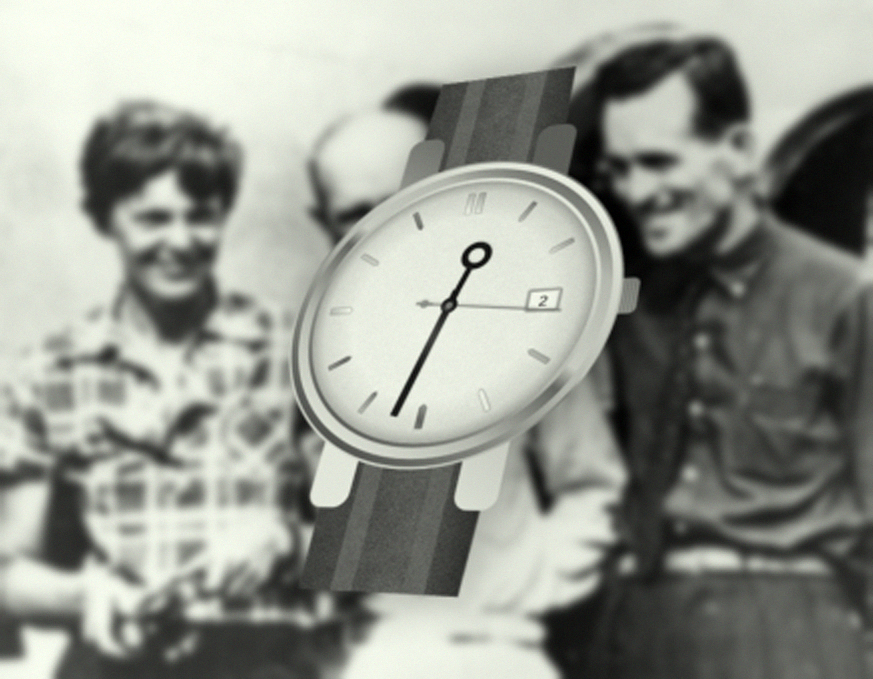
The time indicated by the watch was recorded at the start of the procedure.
12:32:16
